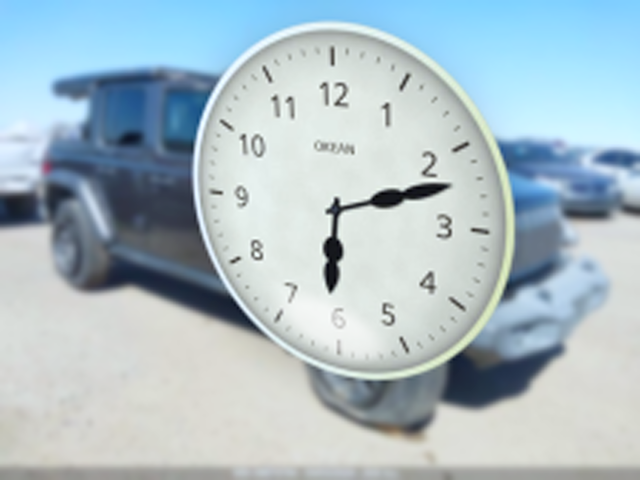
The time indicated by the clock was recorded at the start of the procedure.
6:12
